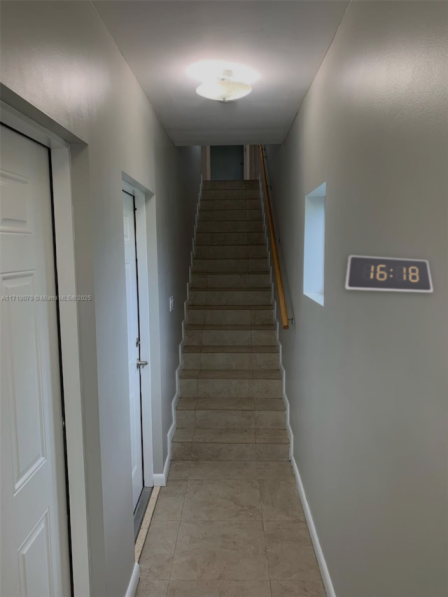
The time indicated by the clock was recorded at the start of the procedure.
16:18
